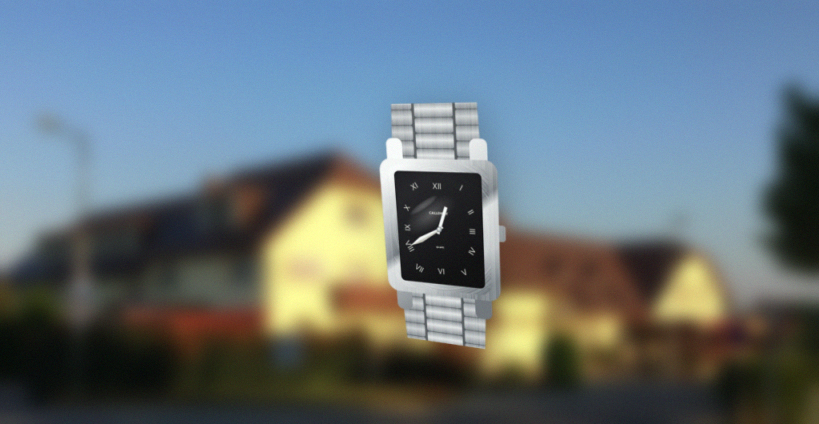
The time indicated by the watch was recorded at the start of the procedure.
12:40
